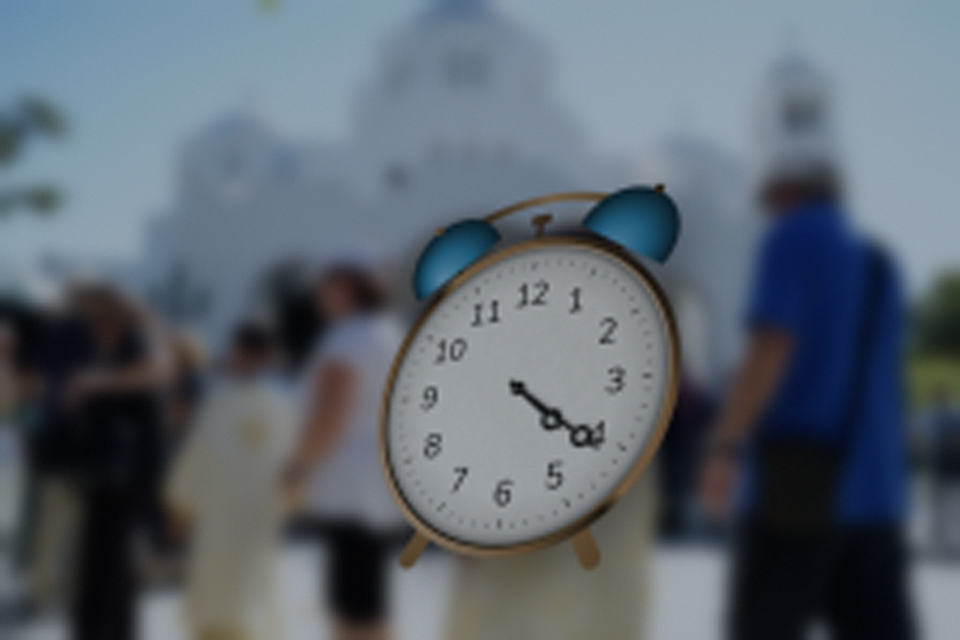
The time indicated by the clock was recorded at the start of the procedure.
4:21
